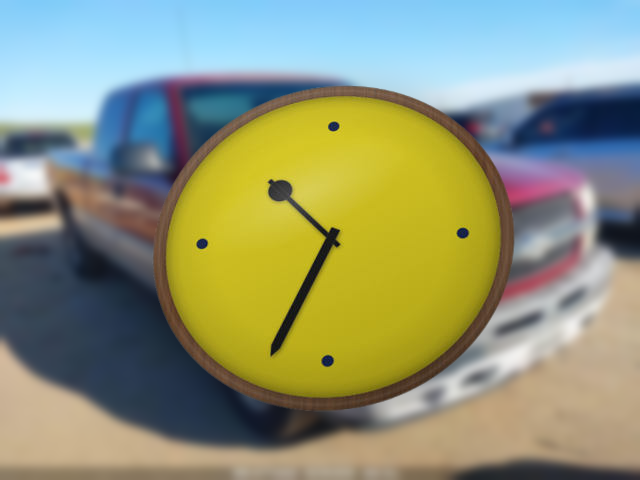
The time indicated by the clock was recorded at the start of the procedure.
10:34
